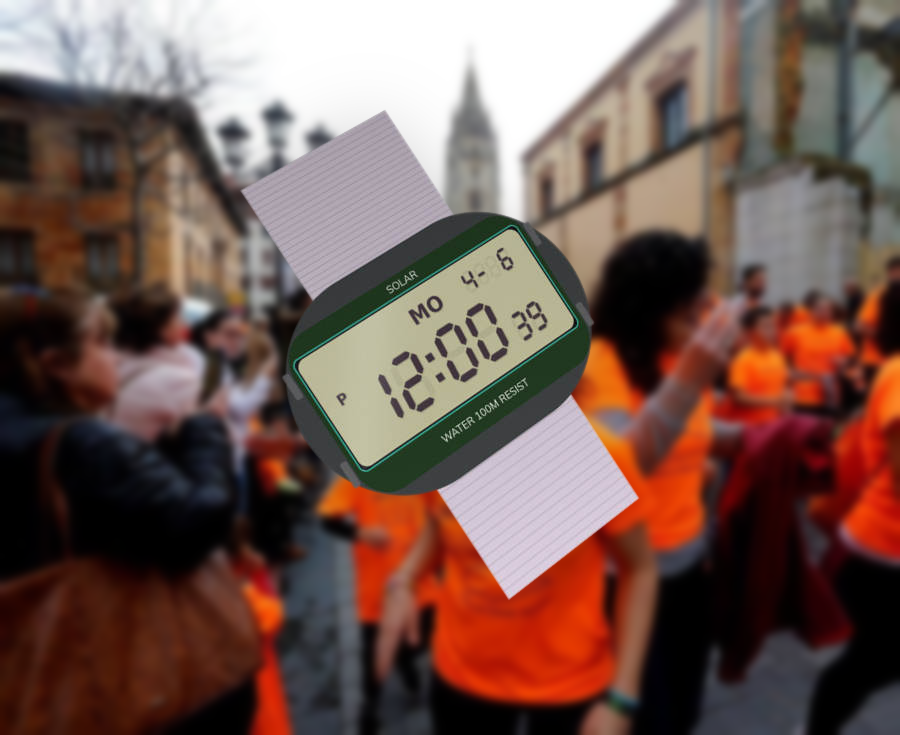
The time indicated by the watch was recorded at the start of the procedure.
12:00:39
